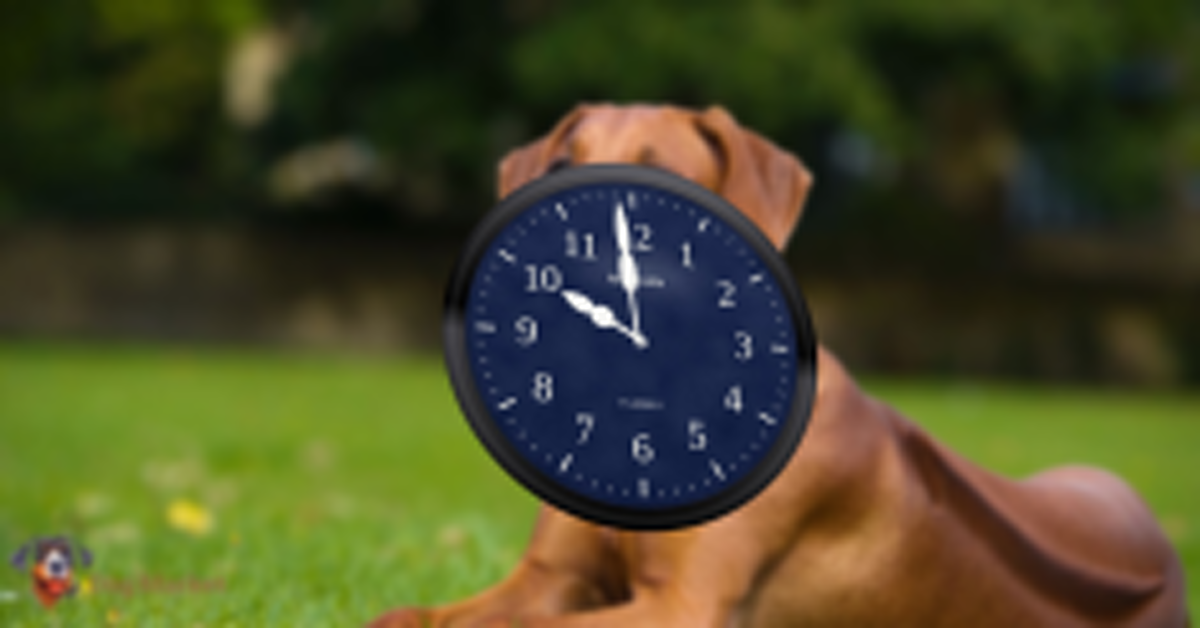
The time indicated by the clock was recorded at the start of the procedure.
9:59
